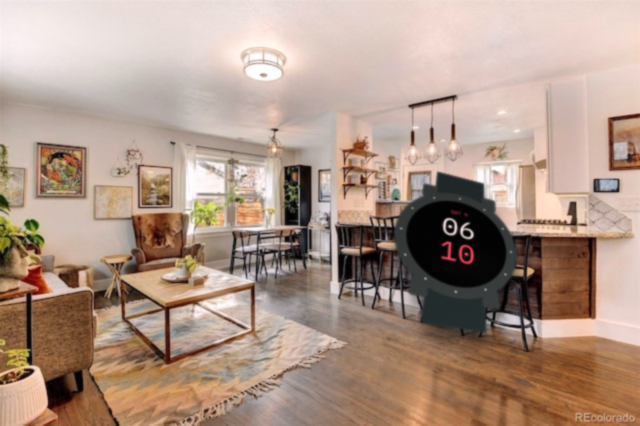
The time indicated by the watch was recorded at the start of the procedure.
6:10
